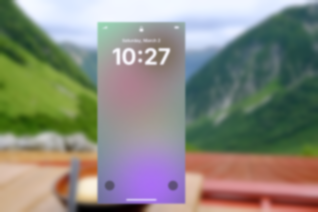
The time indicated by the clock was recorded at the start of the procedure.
10:27
